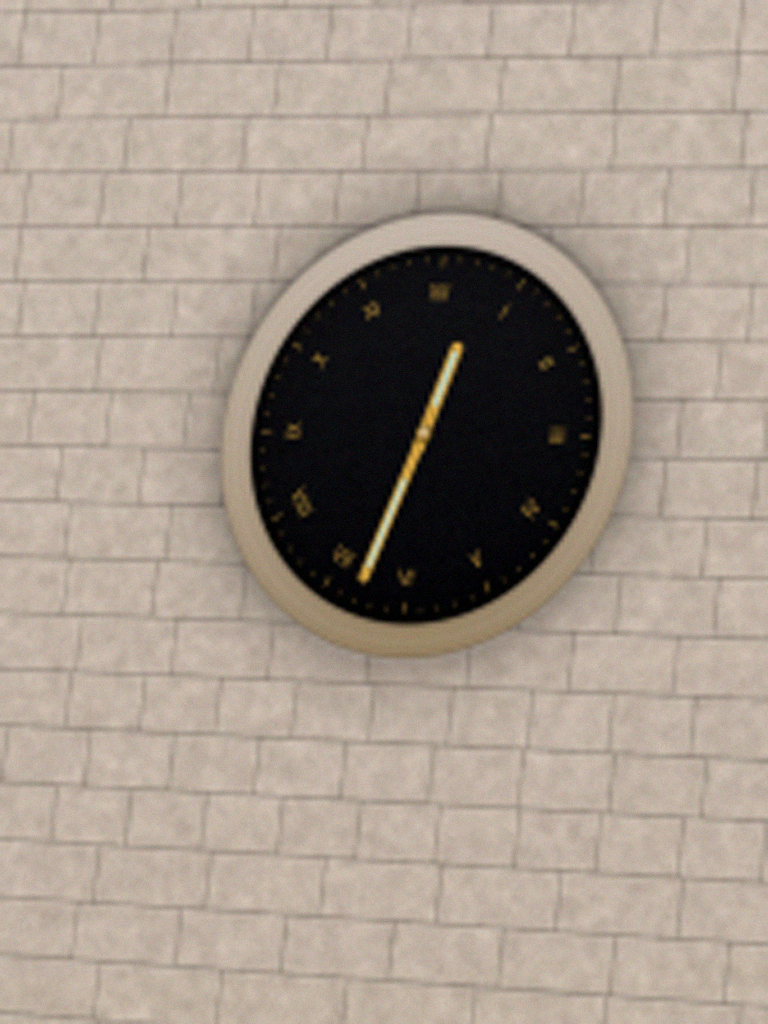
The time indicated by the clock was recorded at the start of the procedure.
12:33
